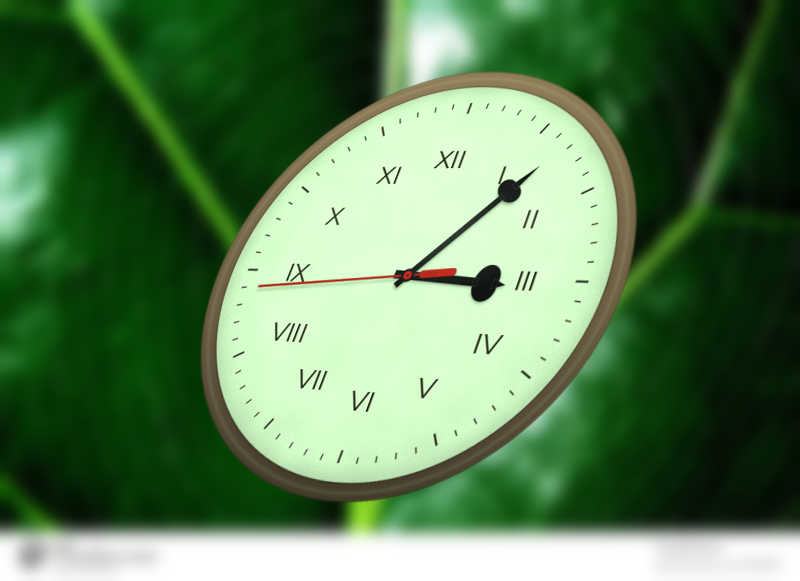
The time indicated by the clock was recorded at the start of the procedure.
3:06:44
